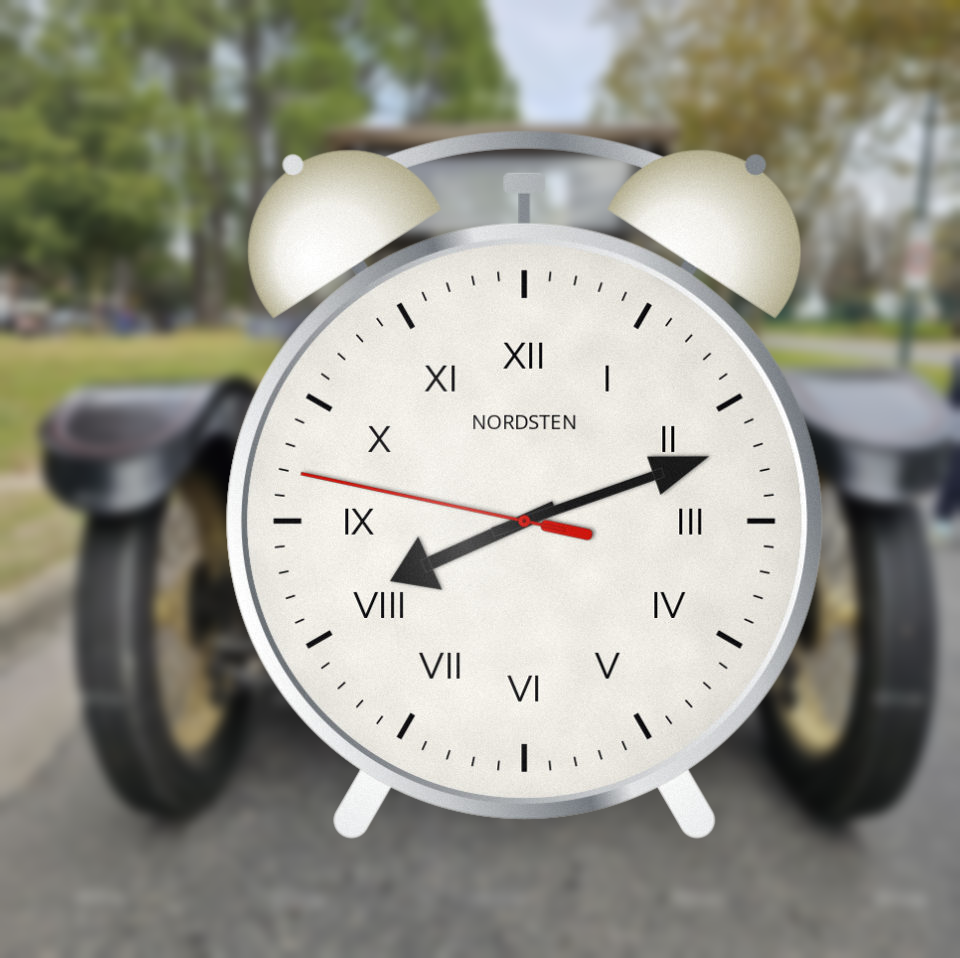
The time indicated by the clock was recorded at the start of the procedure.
8:11:47
